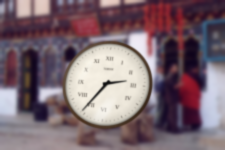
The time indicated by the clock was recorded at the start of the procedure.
2:36
